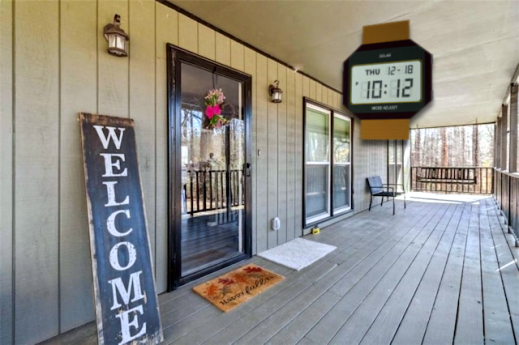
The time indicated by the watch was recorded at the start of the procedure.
10:12
